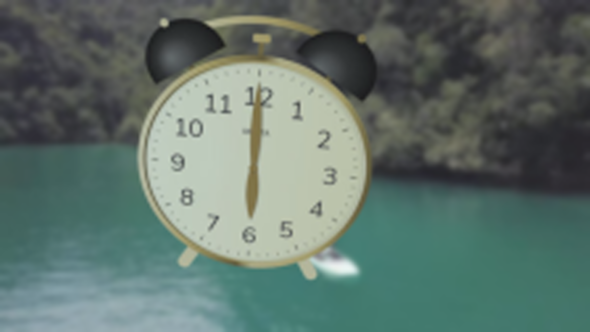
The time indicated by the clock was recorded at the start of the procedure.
6:00
